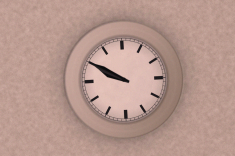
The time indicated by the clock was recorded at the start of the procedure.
9:50
